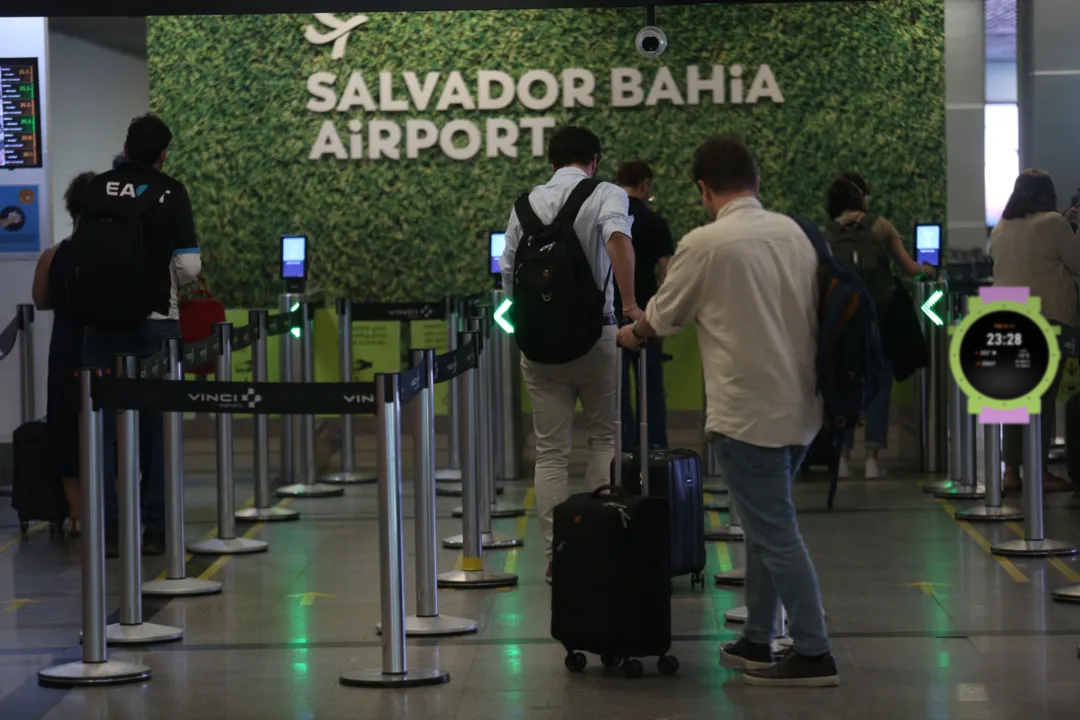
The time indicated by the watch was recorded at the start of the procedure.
23:28
